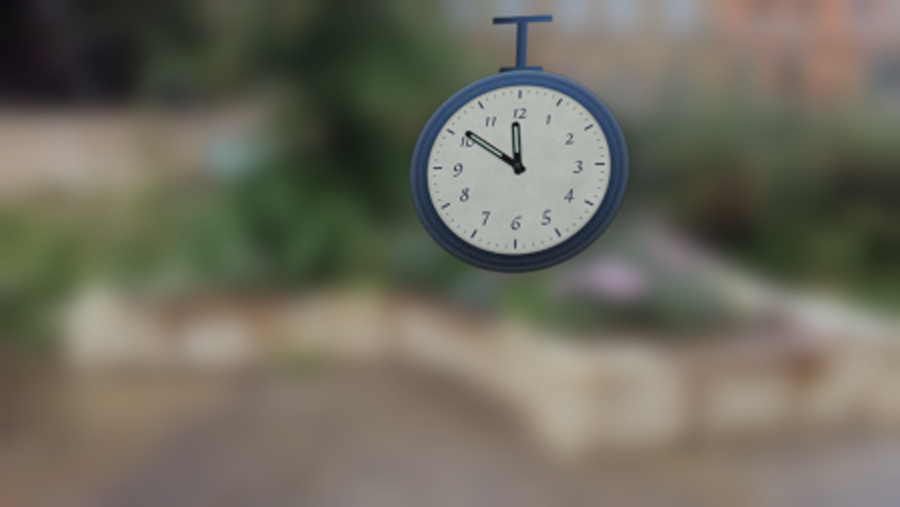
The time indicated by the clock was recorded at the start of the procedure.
11:51
